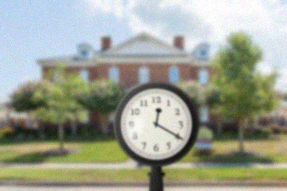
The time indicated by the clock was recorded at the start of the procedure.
12:20
